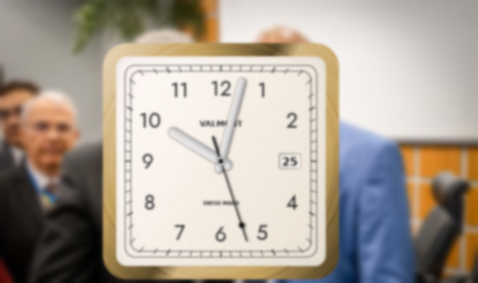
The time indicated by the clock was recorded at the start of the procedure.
10:02:27
